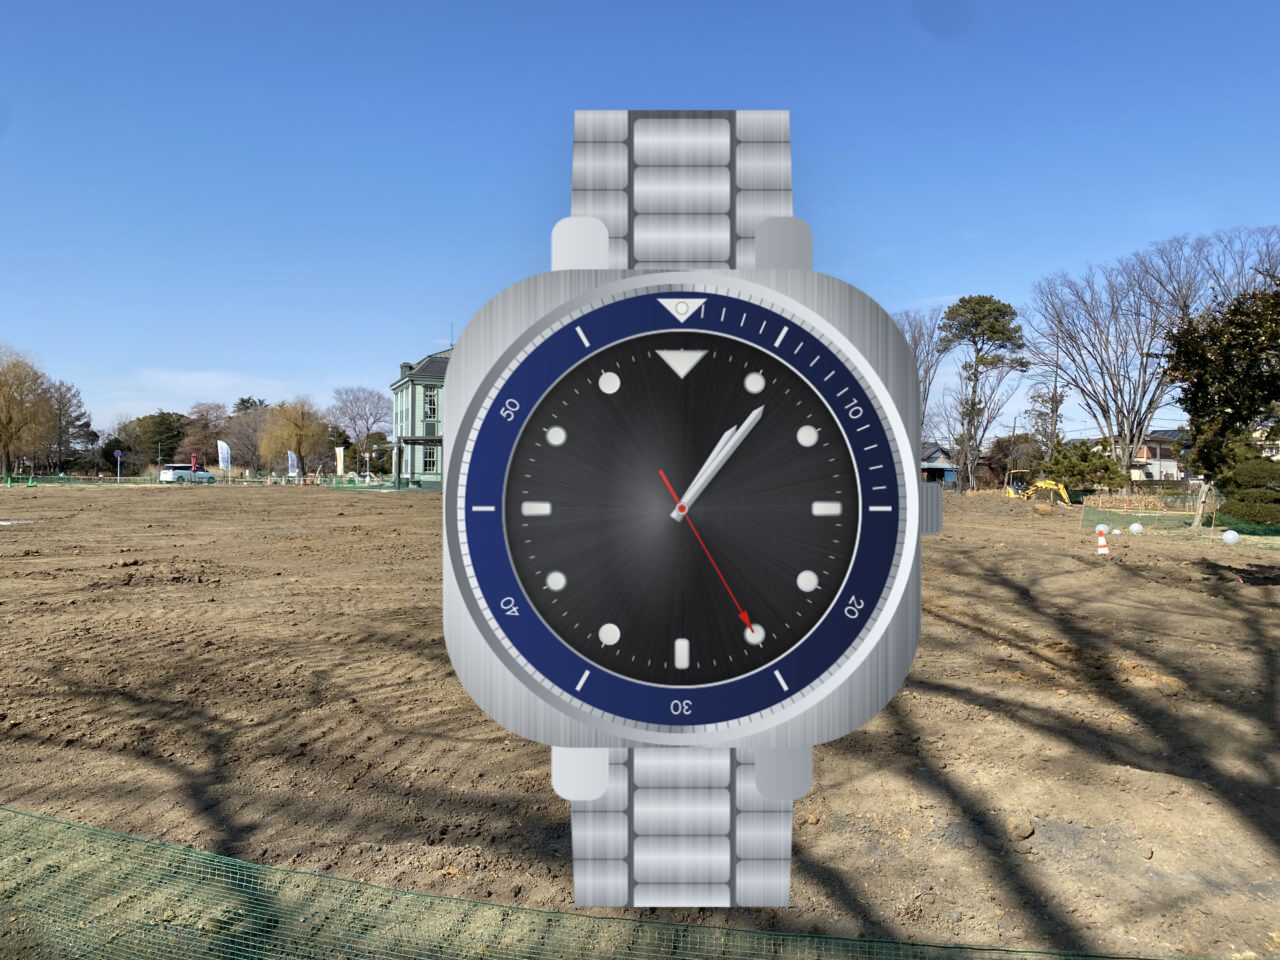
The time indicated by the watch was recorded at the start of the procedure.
1:06:25
